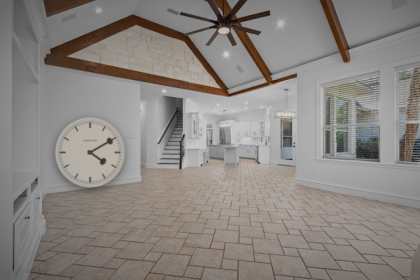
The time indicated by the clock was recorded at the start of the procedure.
4:10
